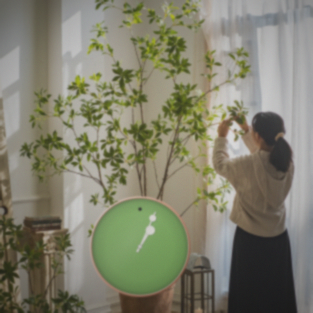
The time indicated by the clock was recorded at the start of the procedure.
1:04
